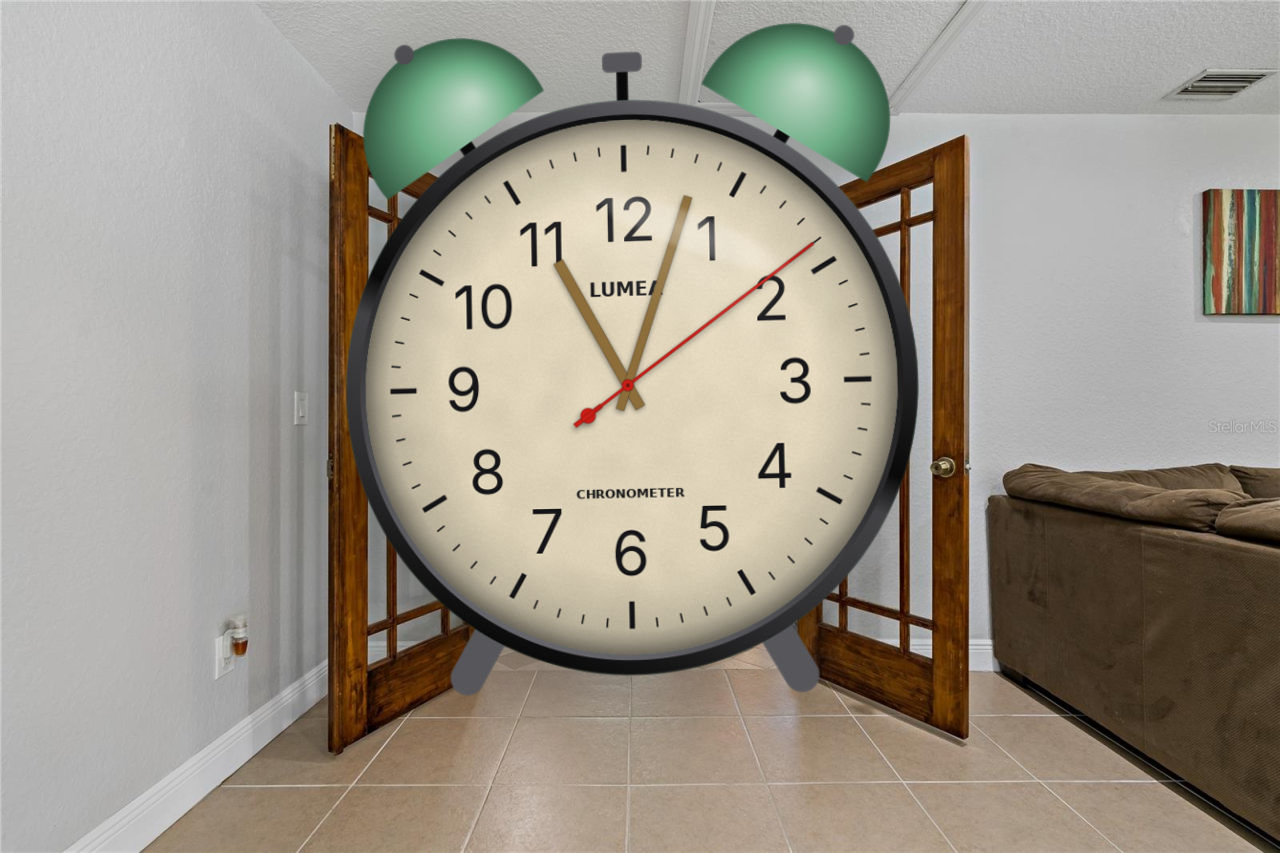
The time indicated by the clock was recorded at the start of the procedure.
11:03:09
